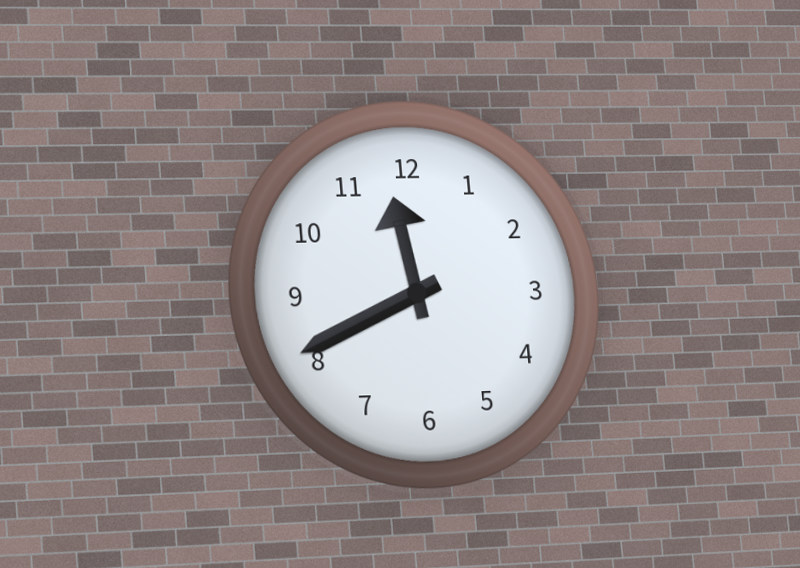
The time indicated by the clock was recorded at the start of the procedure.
11:41
